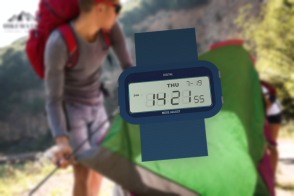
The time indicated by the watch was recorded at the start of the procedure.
14:21:55
